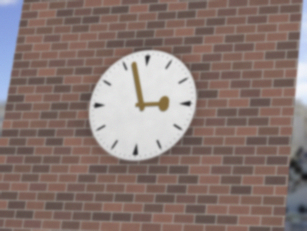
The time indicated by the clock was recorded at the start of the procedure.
2:57
